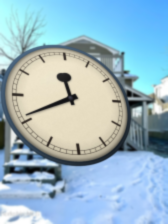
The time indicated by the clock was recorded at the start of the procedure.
11:41
